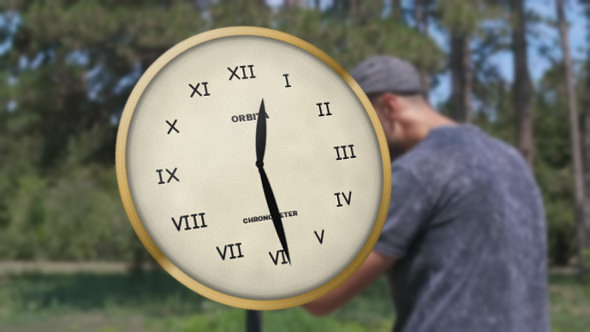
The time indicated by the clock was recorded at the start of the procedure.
12:29
